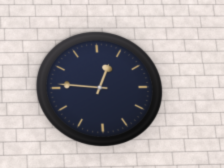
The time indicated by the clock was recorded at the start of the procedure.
12:46
